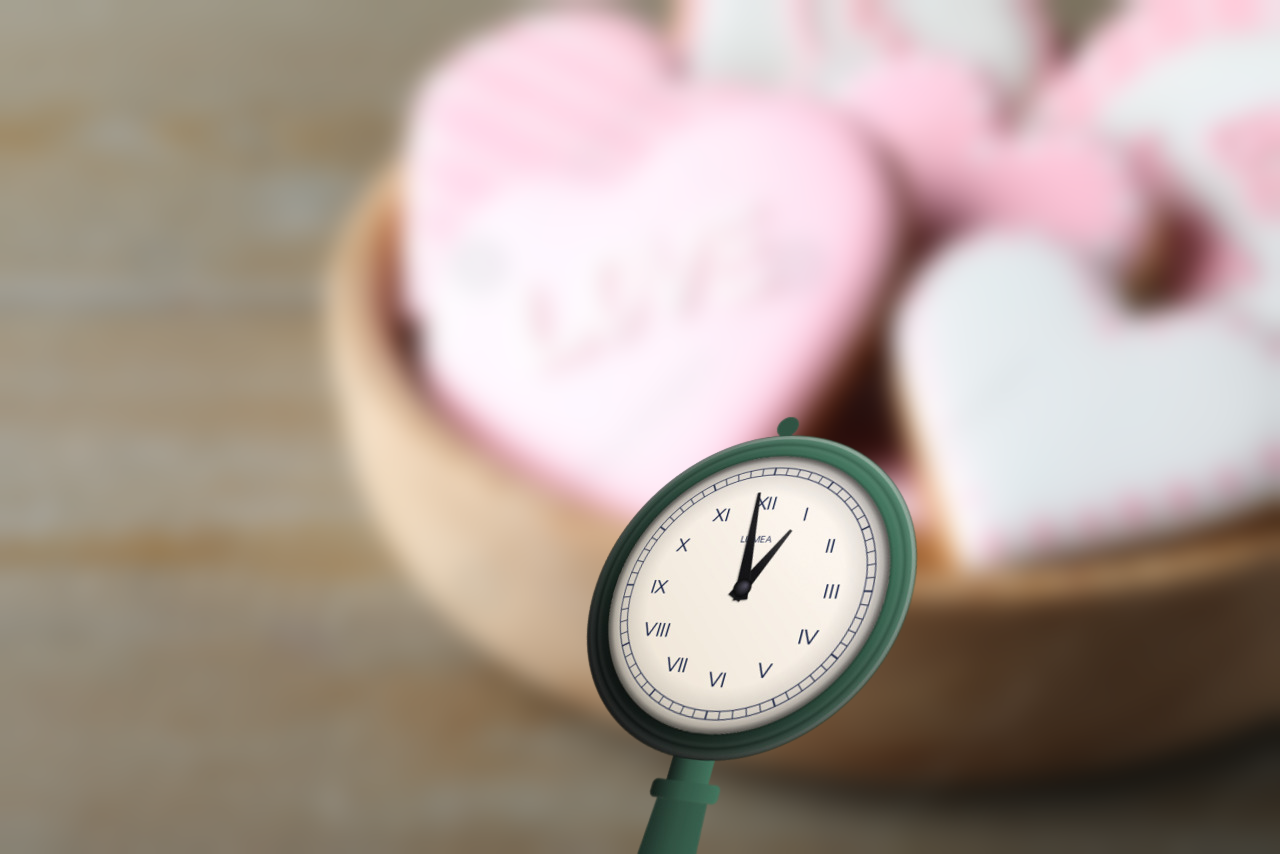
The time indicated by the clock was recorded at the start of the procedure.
12:59
